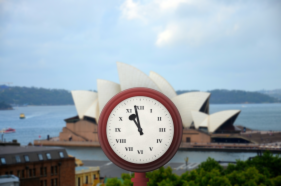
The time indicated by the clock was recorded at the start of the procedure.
10:58
